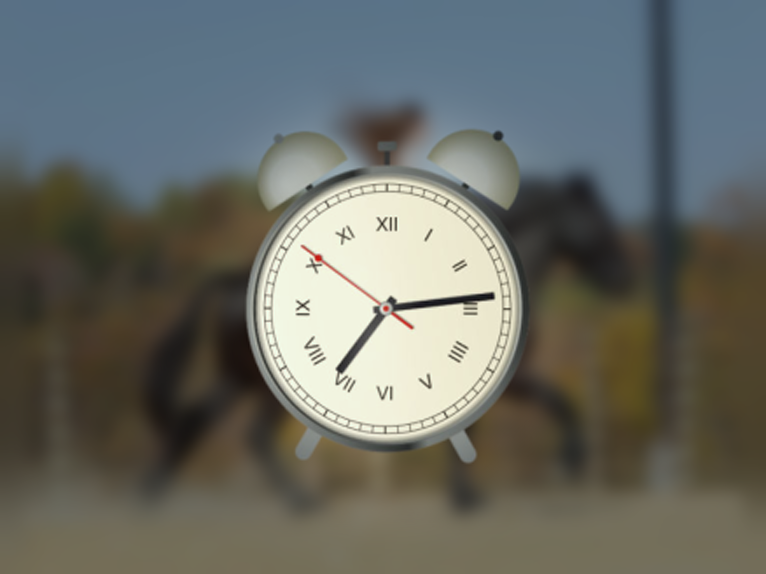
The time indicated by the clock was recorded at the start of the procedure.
7:13:51
